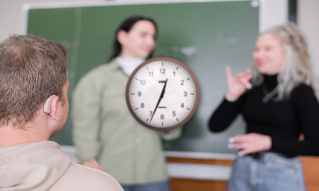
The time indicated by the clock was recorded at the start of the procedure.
12:34
